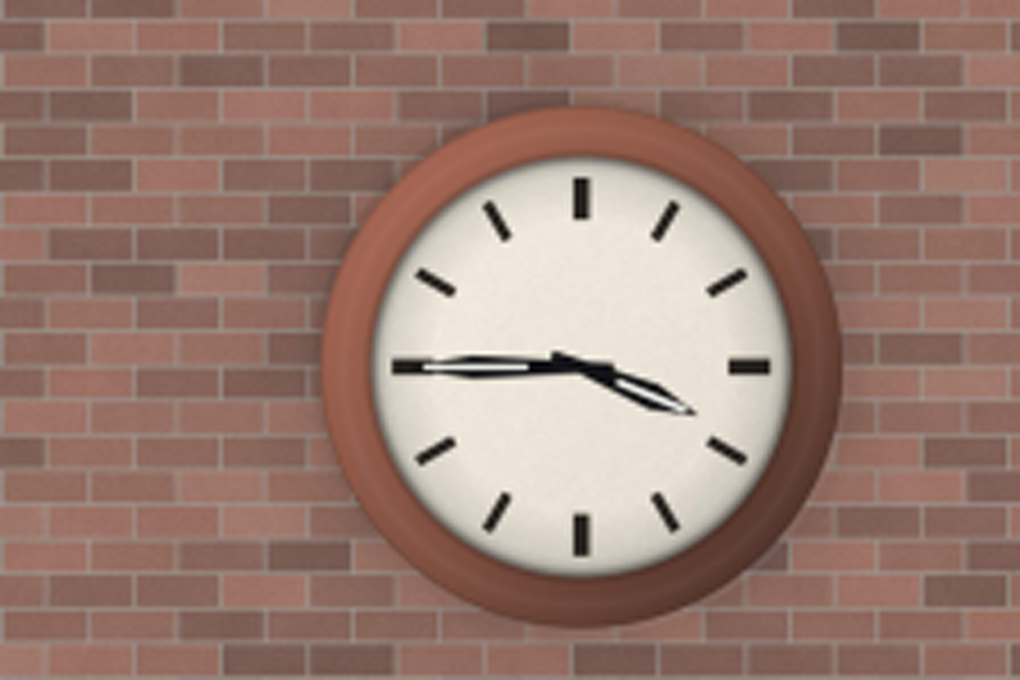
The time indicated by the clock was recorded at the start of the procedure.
3:45
